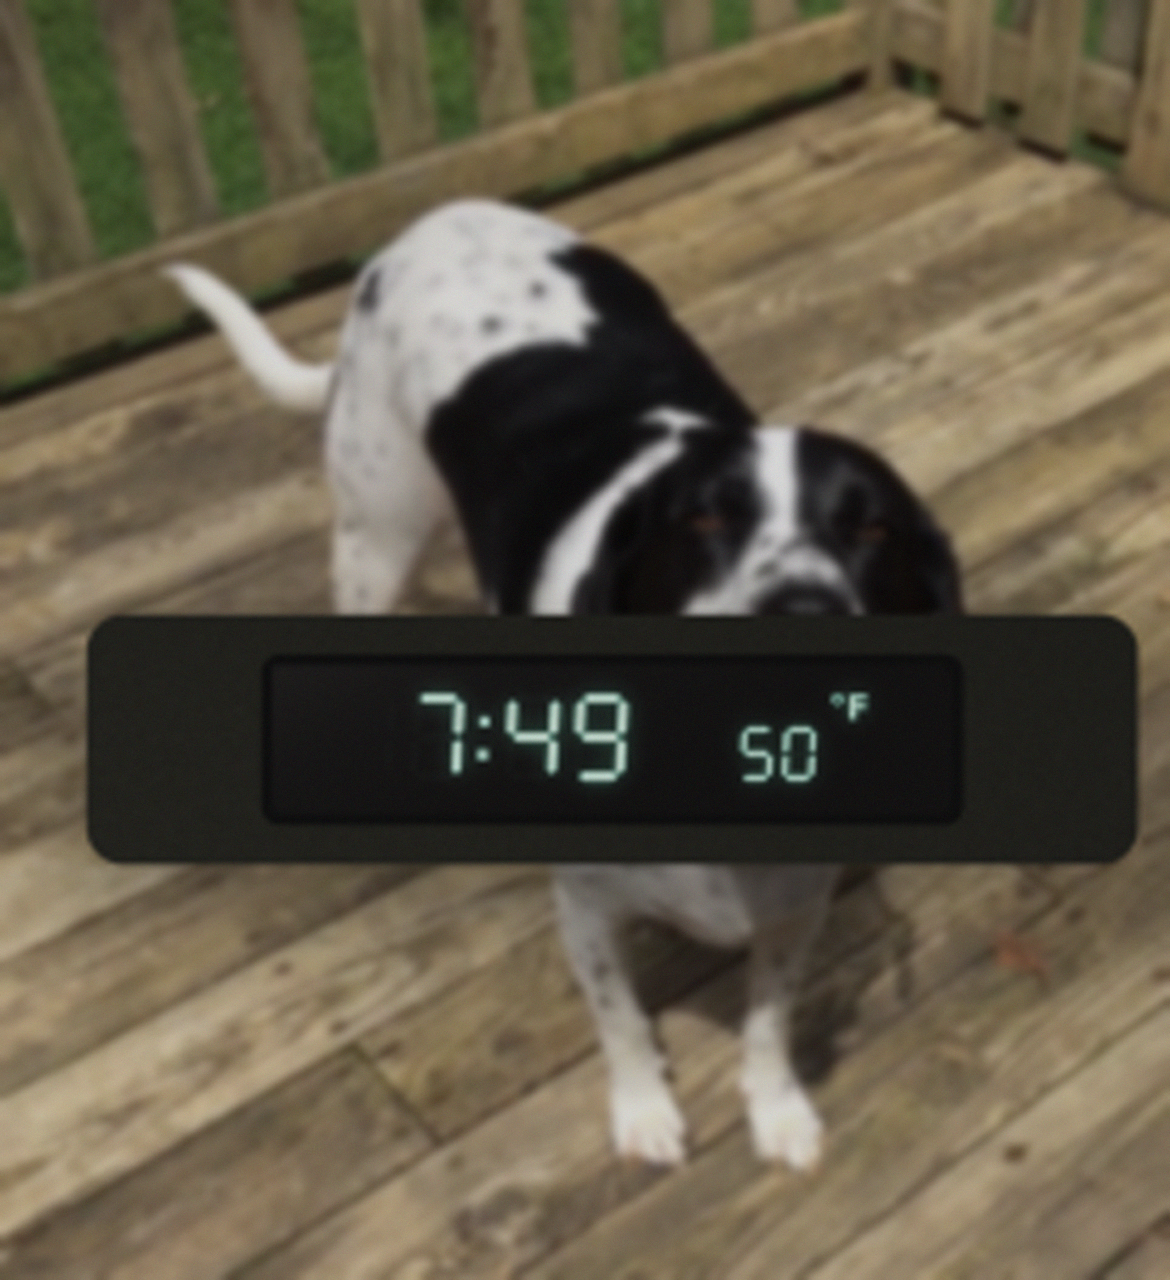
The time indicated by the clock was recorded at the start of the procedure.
7:49
